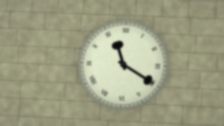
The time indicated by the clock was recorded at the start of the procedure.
11:20
